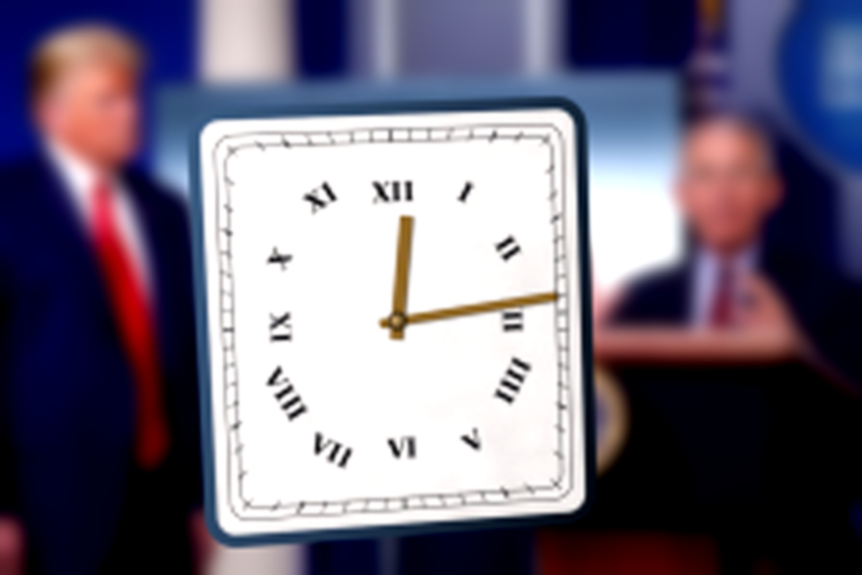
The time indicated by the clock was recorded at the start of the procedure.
12:14
